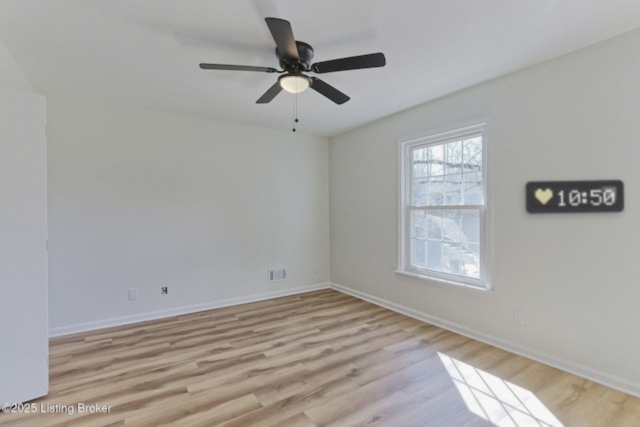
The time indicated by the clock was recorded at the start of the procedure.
10:50
